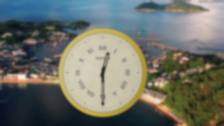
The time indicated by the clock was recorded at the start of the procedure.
12:30
